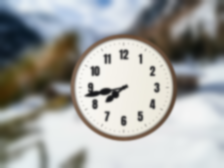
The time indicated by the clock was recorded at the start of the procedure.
7:43
